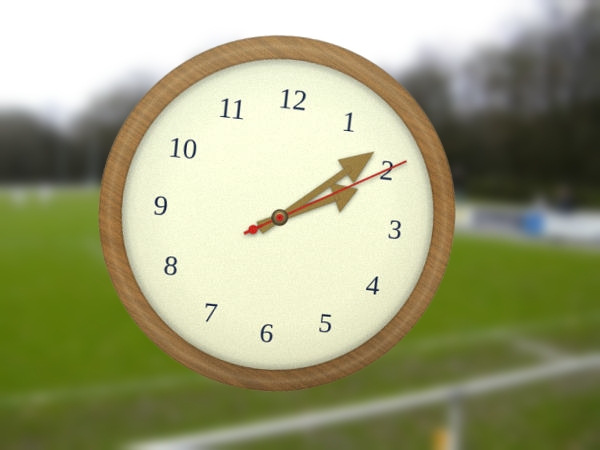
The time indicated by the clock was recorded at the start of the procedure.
2:08:10
